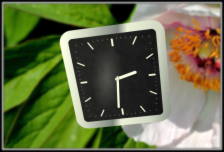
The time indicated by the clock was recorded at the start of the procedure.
2:31
